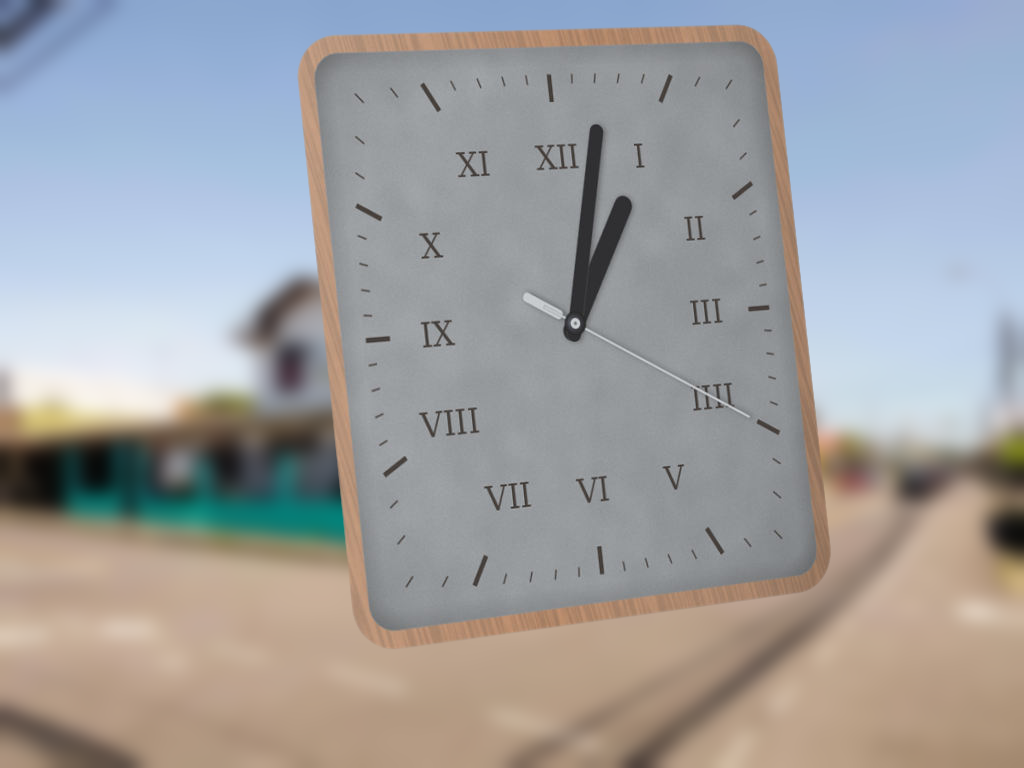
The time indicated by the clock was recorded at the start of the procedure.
1:02:20
